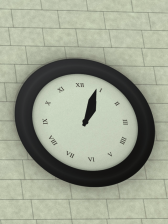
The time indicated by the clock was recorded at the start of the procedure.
1:04
